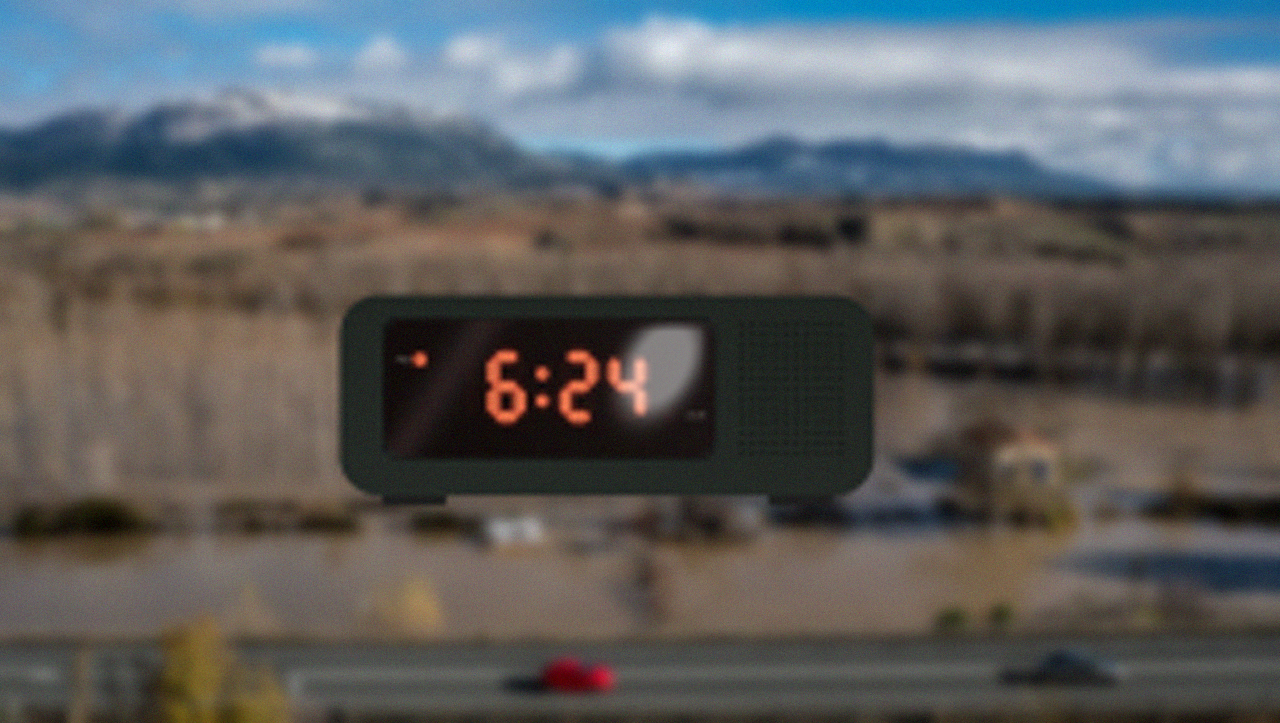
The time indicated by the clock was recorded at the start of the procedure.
6:24
